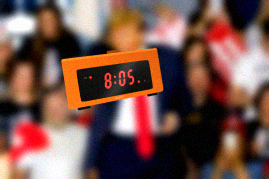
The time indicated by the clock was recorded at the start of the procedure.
8:05
